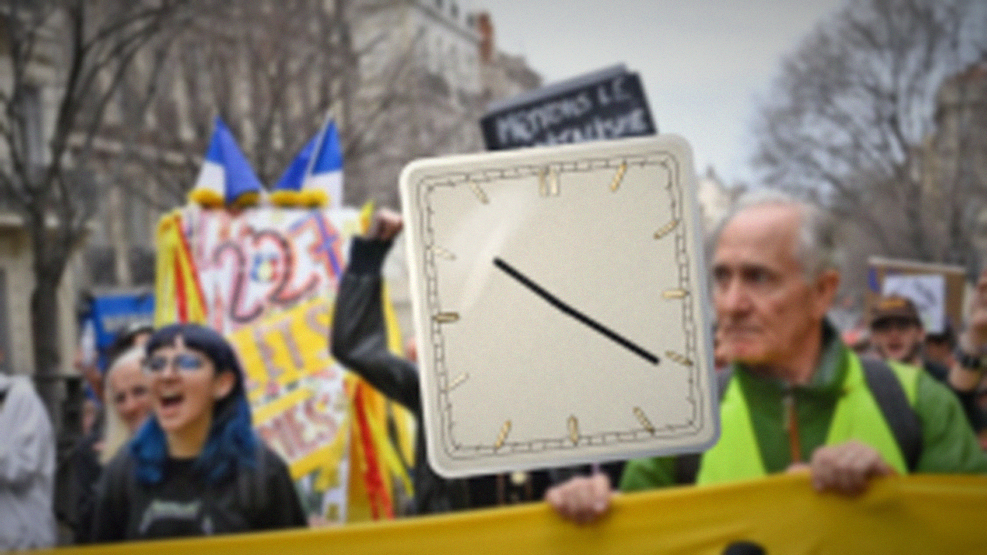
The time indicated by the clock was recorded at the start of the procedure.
10:21
